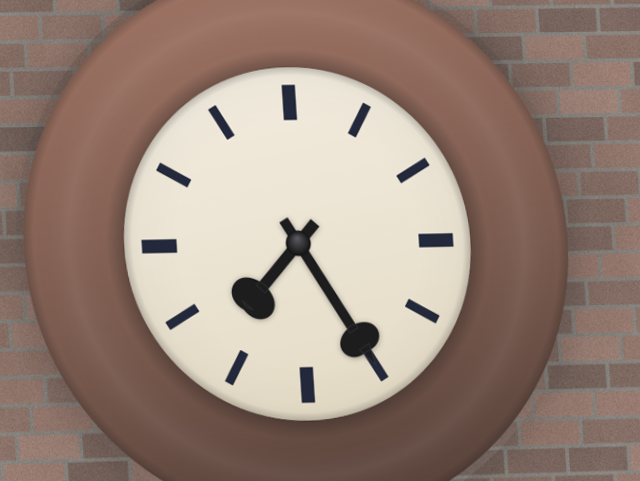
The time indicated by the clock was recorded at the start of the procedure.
7:25
